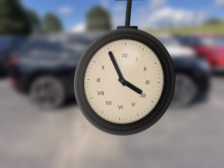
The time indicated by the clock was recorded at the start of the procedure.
3:55
